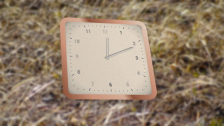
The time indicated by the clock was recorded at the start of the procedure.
12:11
